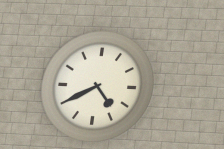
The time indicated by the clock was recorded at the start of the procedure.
4:40
